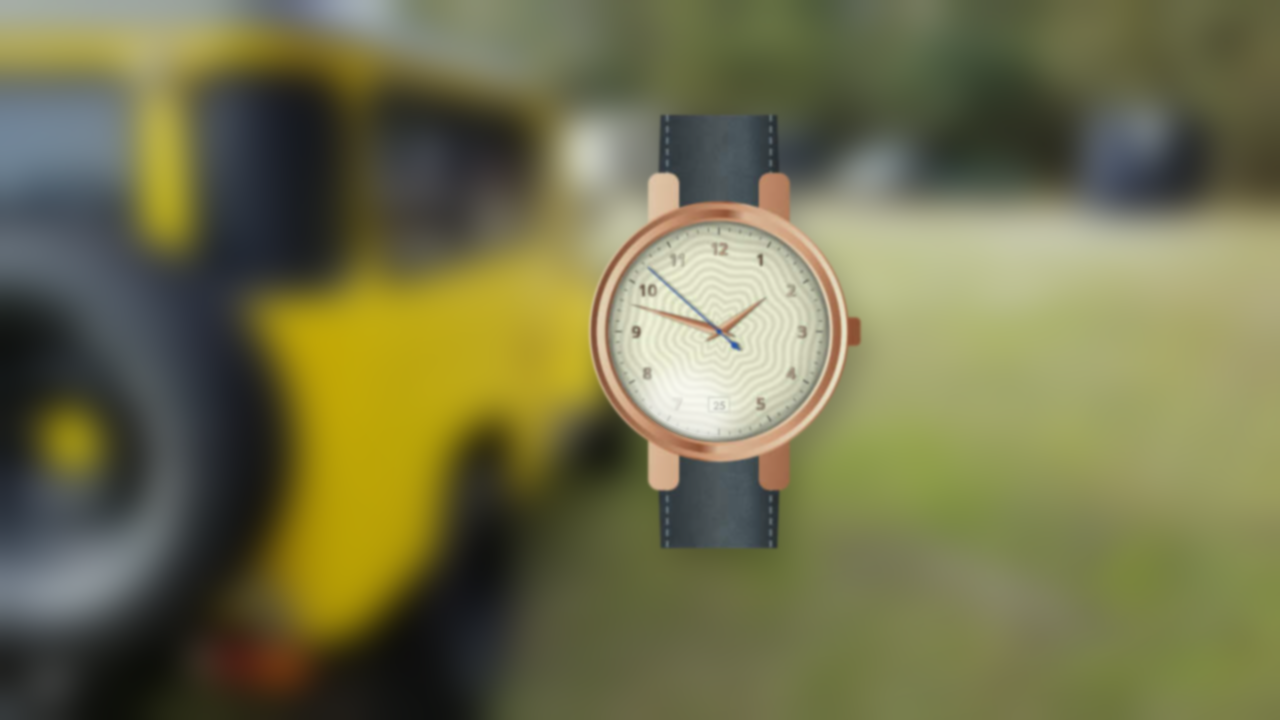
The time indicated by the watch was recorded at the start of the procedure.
1:47:52
